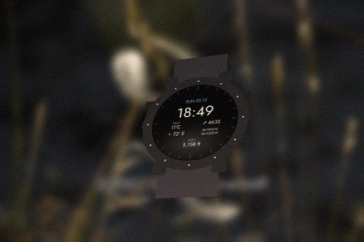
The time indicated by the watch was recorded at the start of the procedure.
18:49
